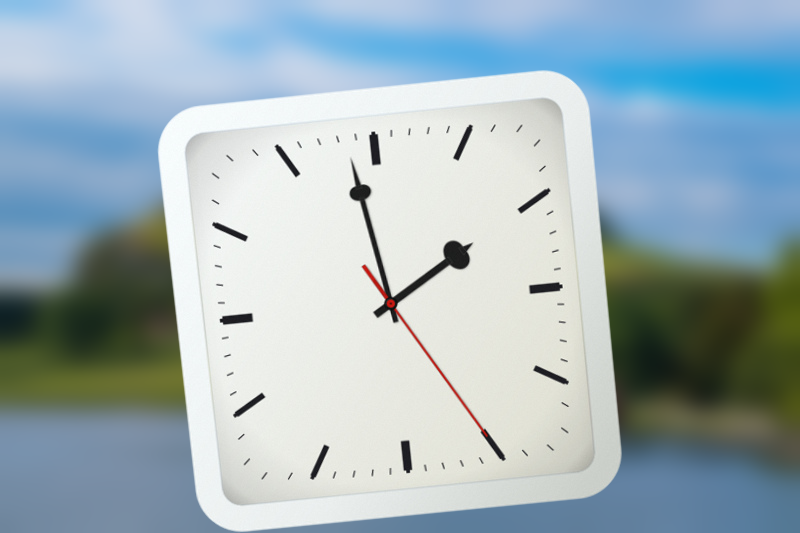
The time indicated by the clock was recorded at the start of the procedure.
1:58:25
